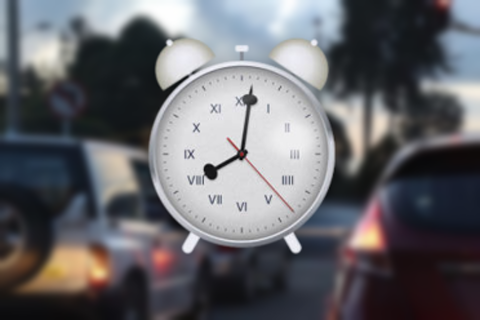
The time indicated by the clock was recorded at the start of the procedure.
8:01:23
